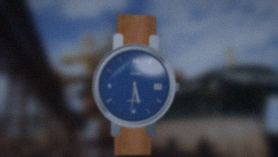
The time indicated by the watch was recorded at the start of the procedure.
5:31
